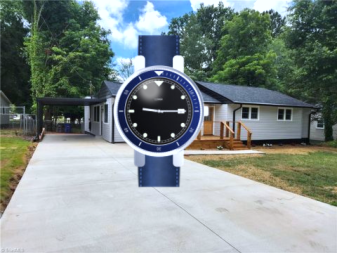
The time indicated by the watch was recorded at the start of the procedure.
9:15
